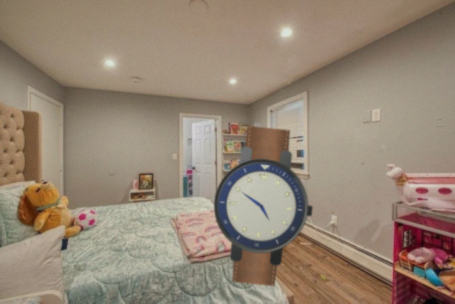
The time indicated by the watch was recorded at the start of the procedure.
4:50
